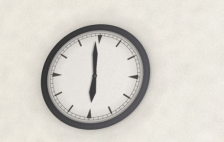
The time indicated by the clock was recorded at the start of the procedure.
5:59
